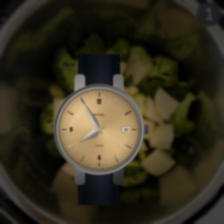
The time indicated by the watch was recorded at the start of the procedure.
7:55
